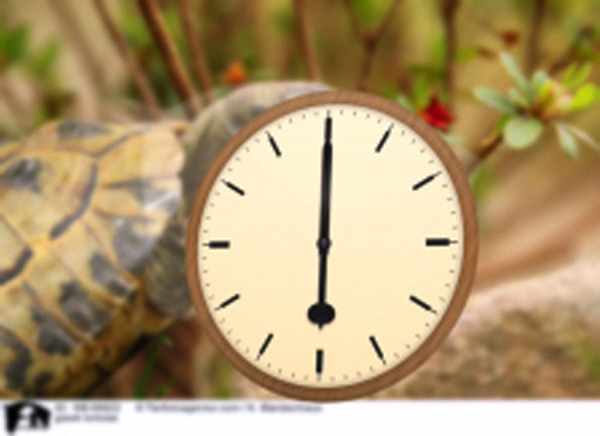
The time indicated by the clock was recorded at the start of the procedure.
6:00
